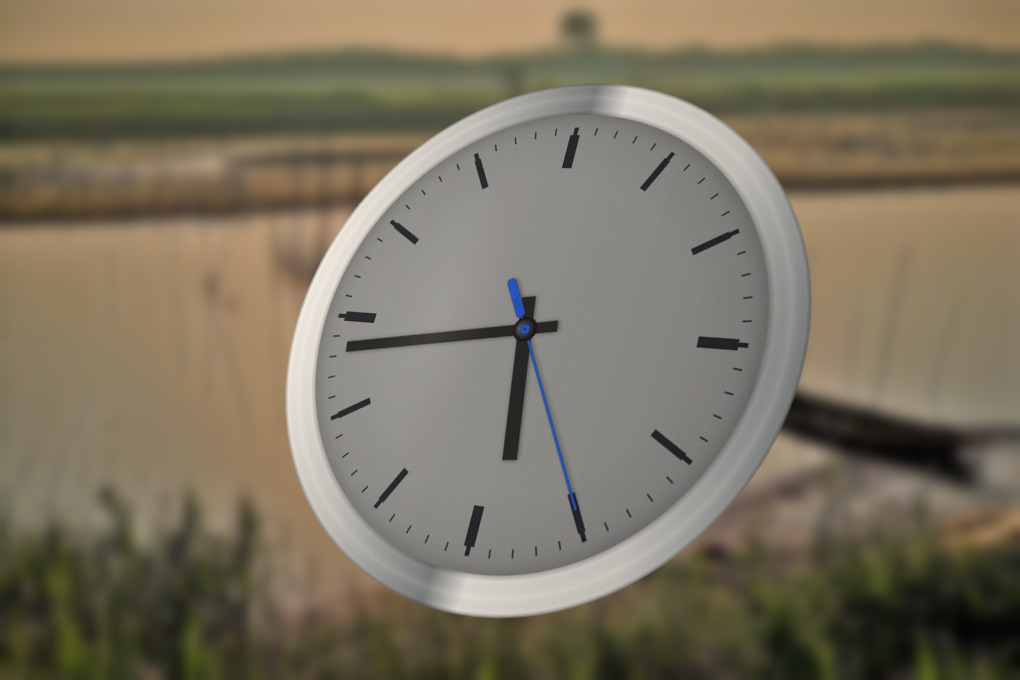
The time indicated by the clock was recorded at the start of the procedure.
5:43:25
